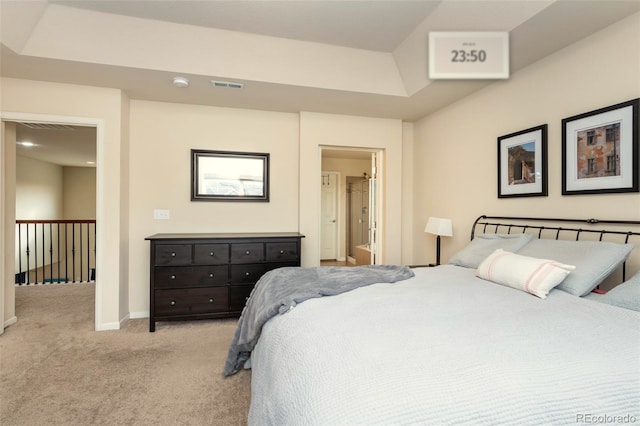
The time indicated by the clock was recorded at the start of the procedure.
23:50
